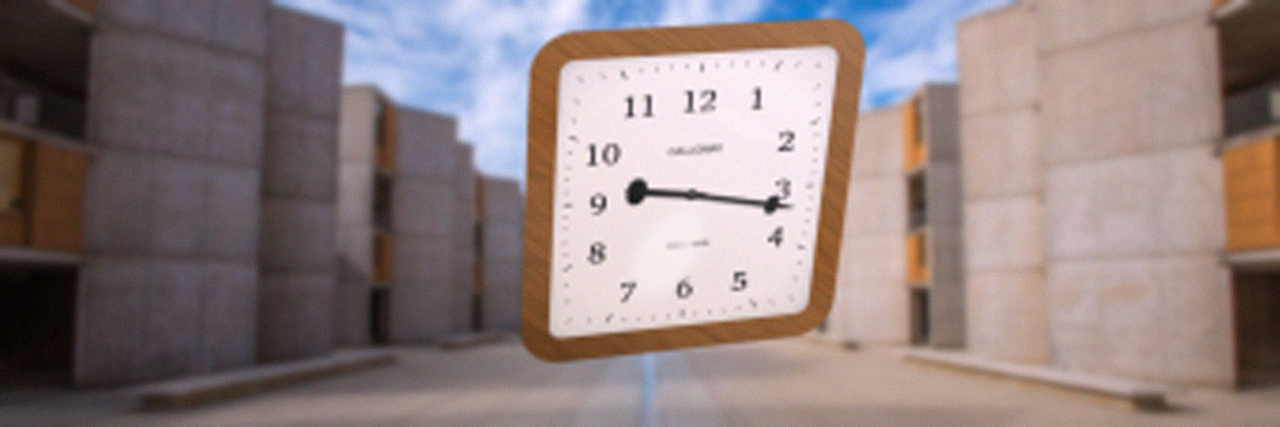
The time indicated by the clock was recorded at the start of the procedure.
9:17
